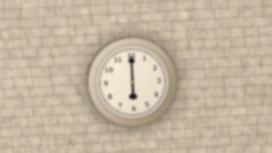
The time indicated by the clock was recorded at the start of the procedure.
6:00
